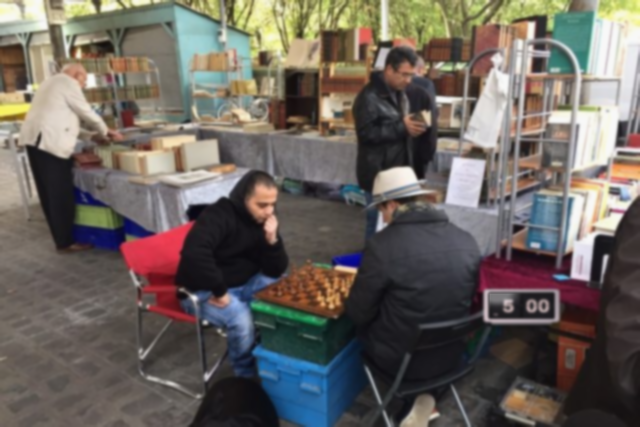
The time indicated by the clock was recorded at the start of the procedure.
5:00
